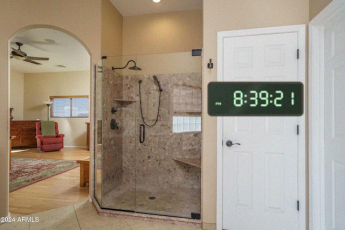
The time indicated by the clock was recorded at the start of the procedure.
8:39:21
